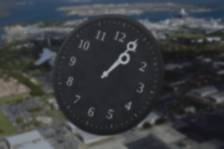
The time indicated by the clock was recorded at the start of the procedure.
1:04
